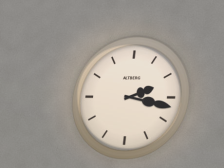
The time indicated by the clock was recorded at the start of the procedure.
2:17
